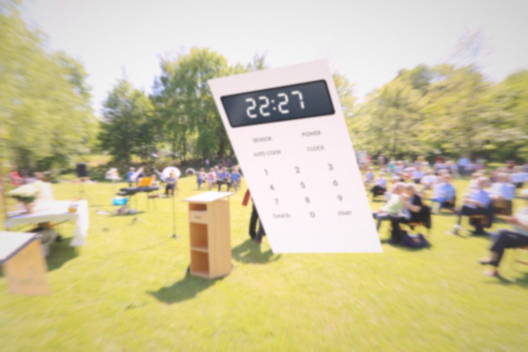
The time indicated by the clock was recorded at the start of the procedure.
22:27
